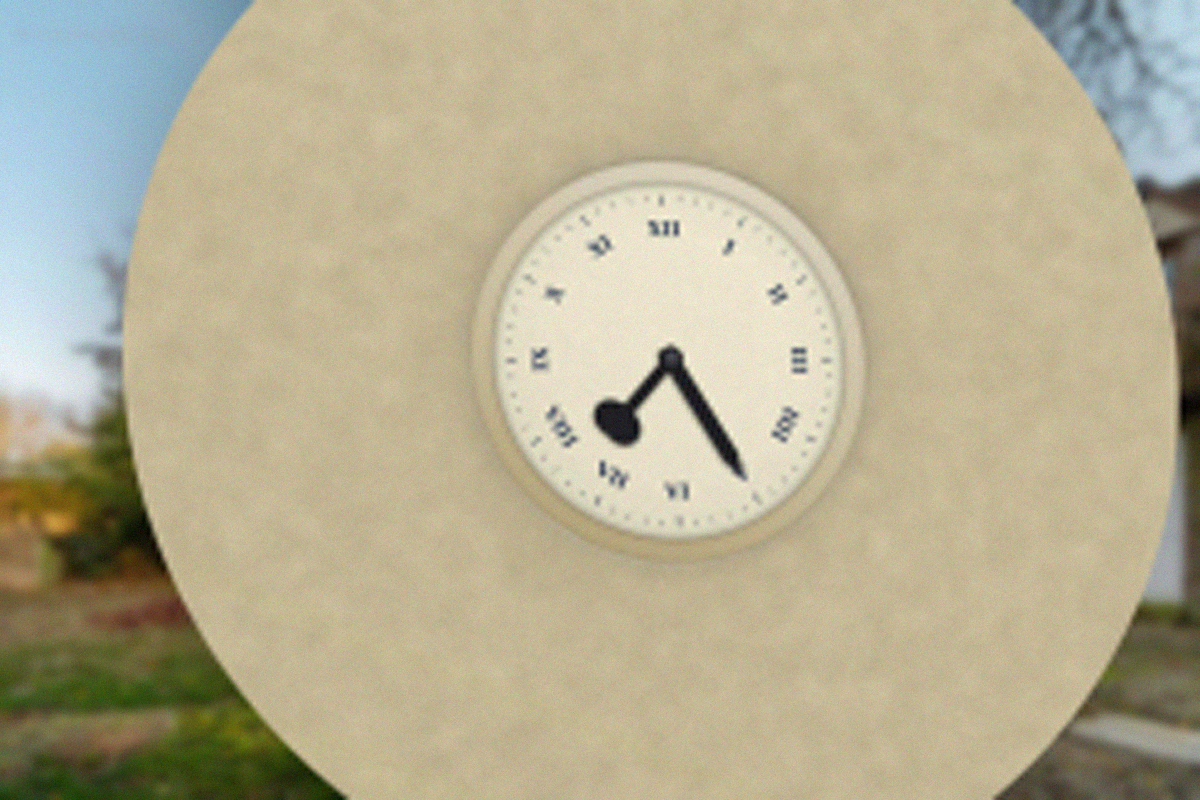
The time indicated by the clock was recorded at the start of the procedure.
7:25
